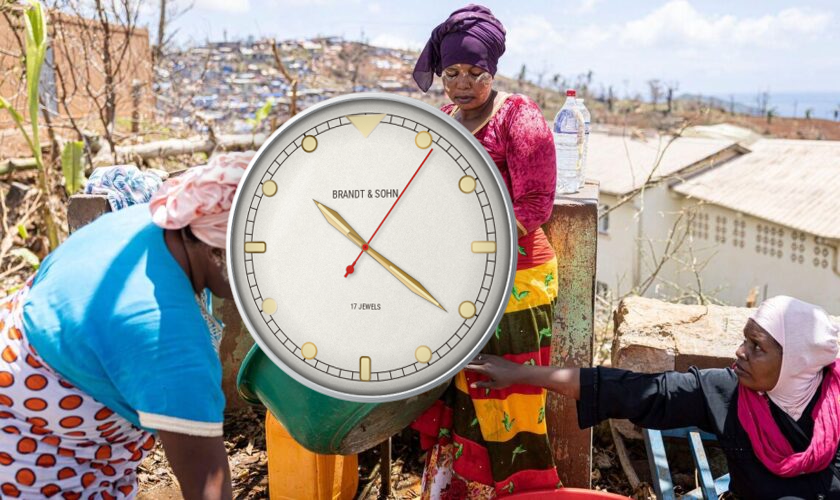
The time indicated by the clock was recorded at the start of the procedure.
10:21:06
